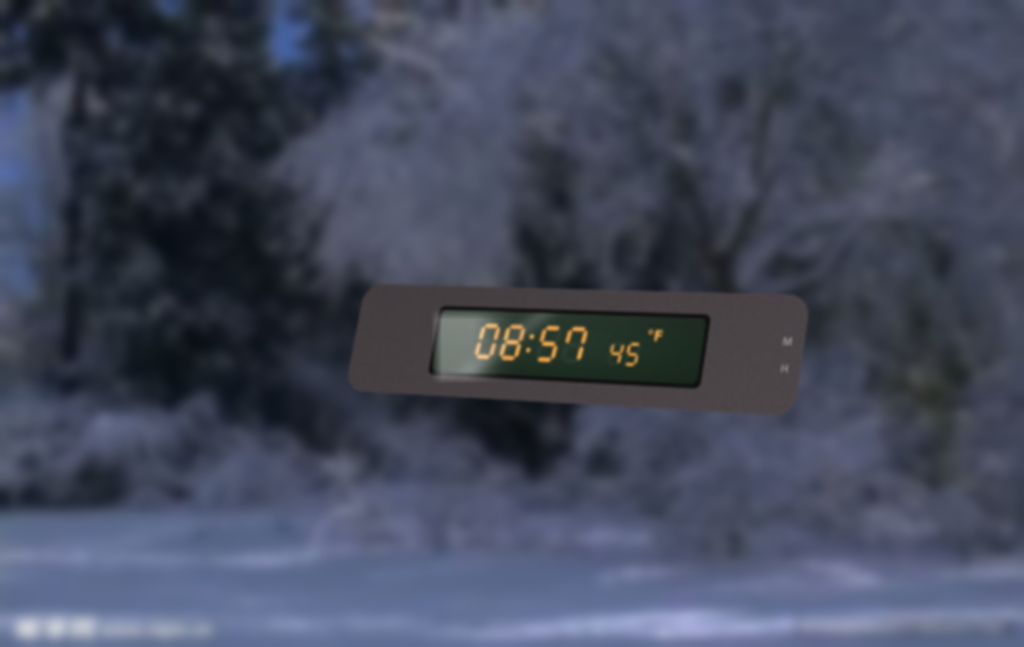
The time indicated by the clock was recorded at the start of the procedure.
8:57
